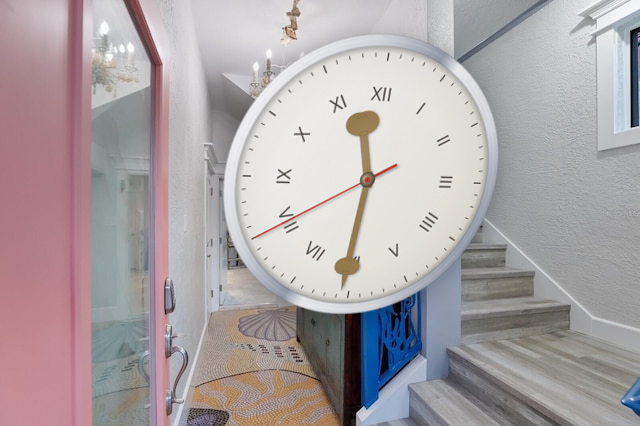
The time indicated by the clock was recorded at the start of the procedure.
11:30:40
